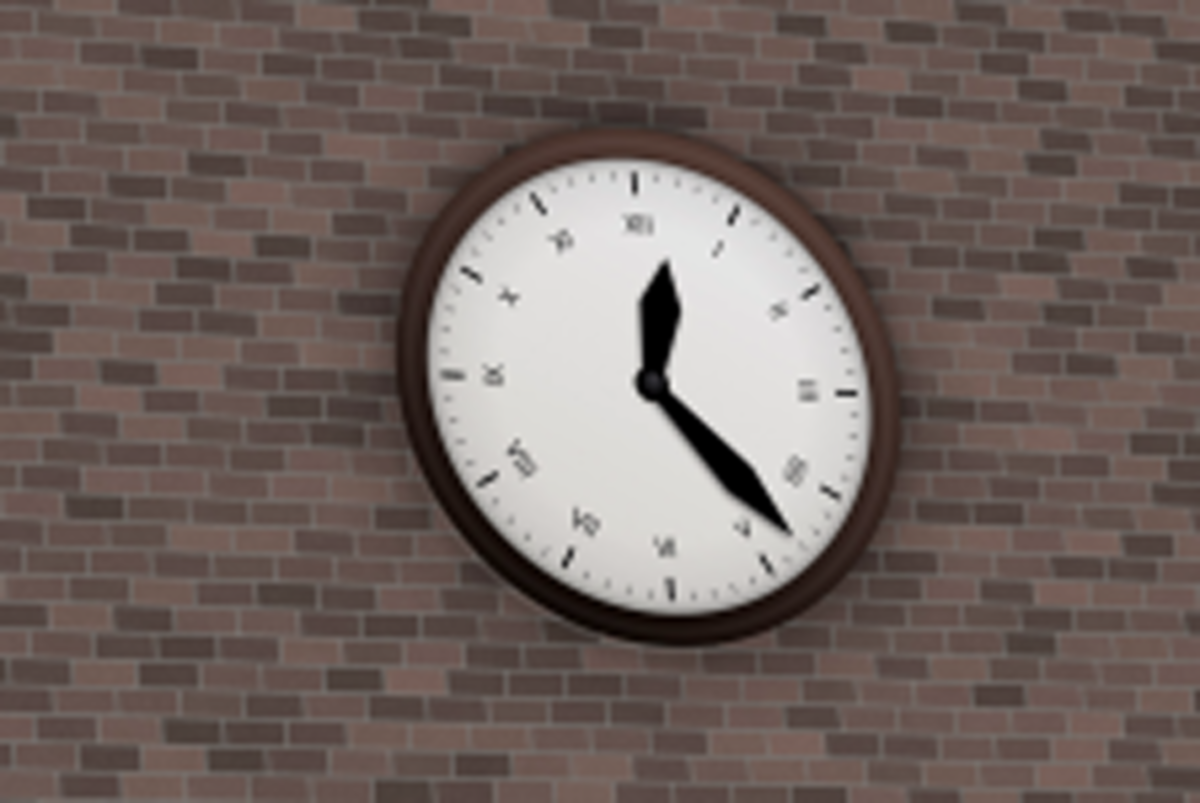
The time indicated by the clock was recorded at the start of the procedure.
12:23
